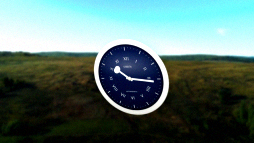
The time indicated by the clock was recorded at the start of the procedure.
10:16
